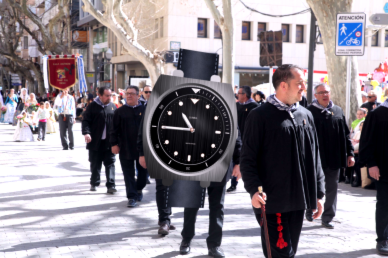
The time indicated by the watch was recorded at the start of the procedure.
10:45
